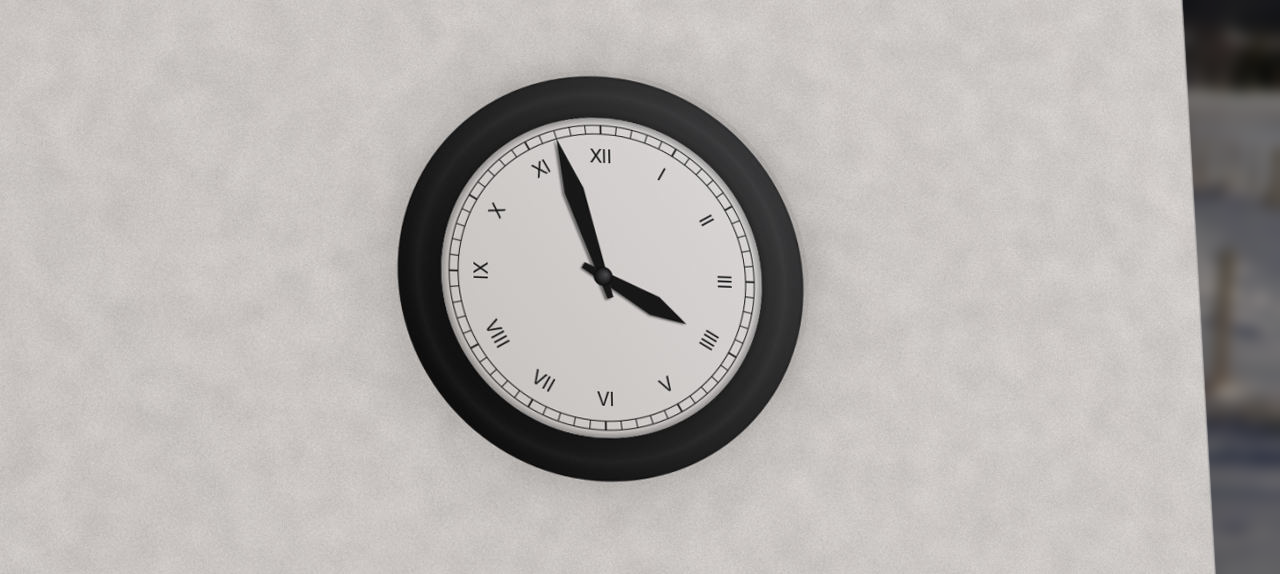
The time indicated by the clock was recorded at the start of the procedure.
3:57
